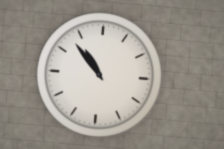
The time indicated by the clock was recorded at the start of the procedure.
10:53
